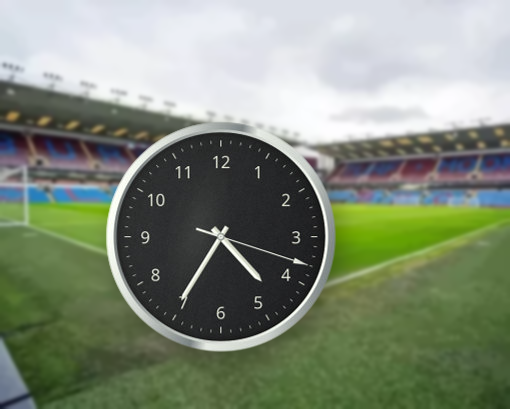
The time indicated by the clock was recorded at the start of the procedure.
4:35:18
